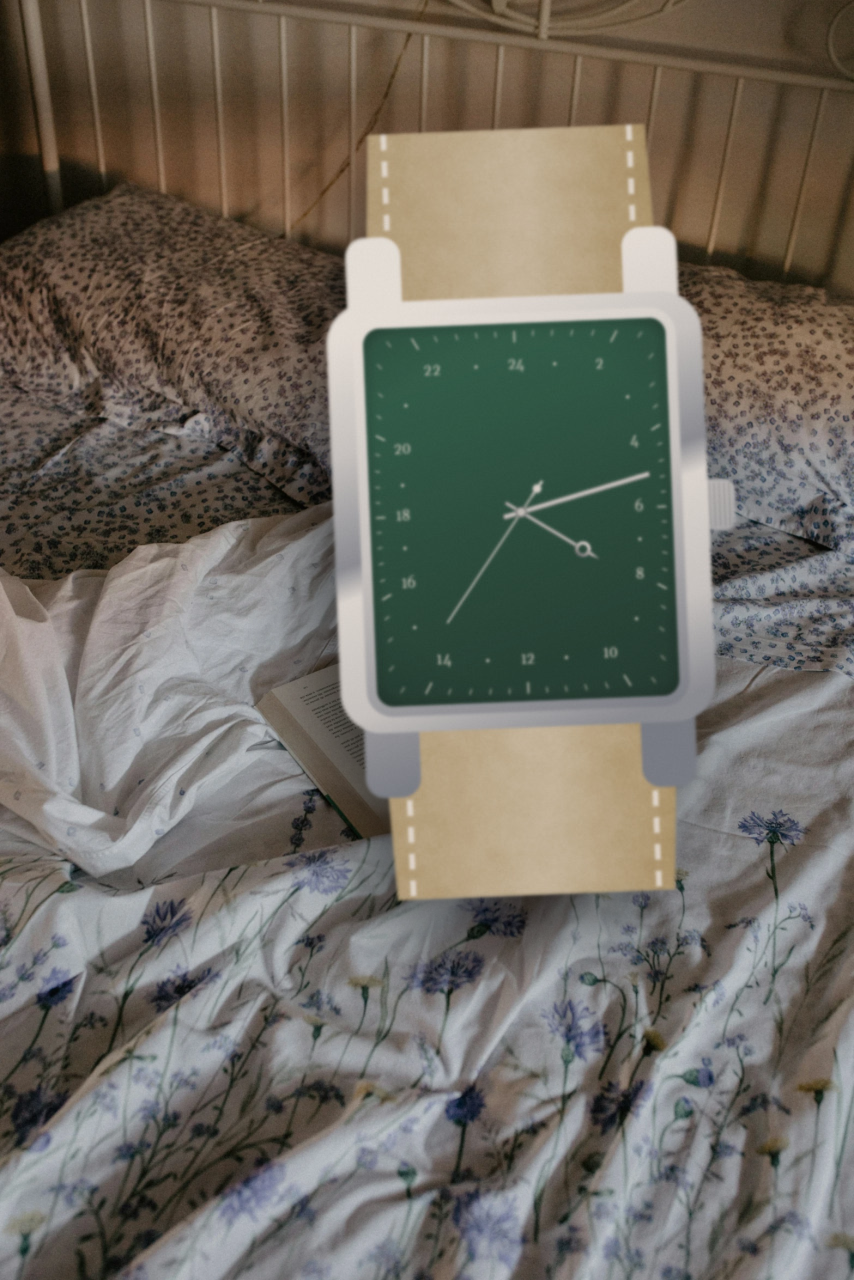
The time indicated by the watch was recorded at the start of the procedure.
8:12:36
